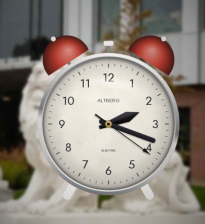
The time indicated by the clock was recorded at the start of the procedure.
2:18:21
